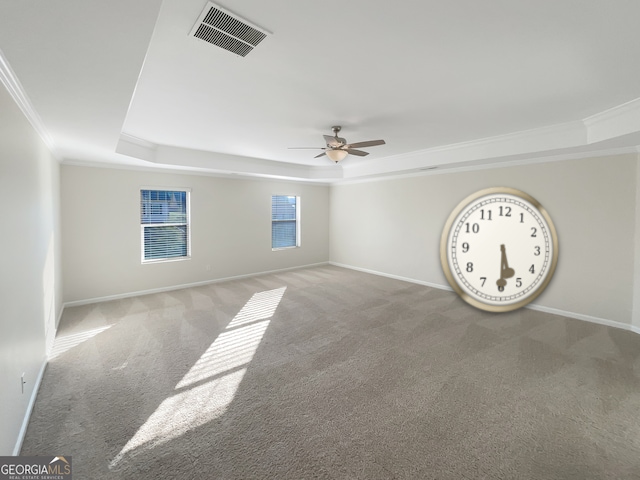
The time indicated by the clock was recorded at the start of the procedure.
5:30
